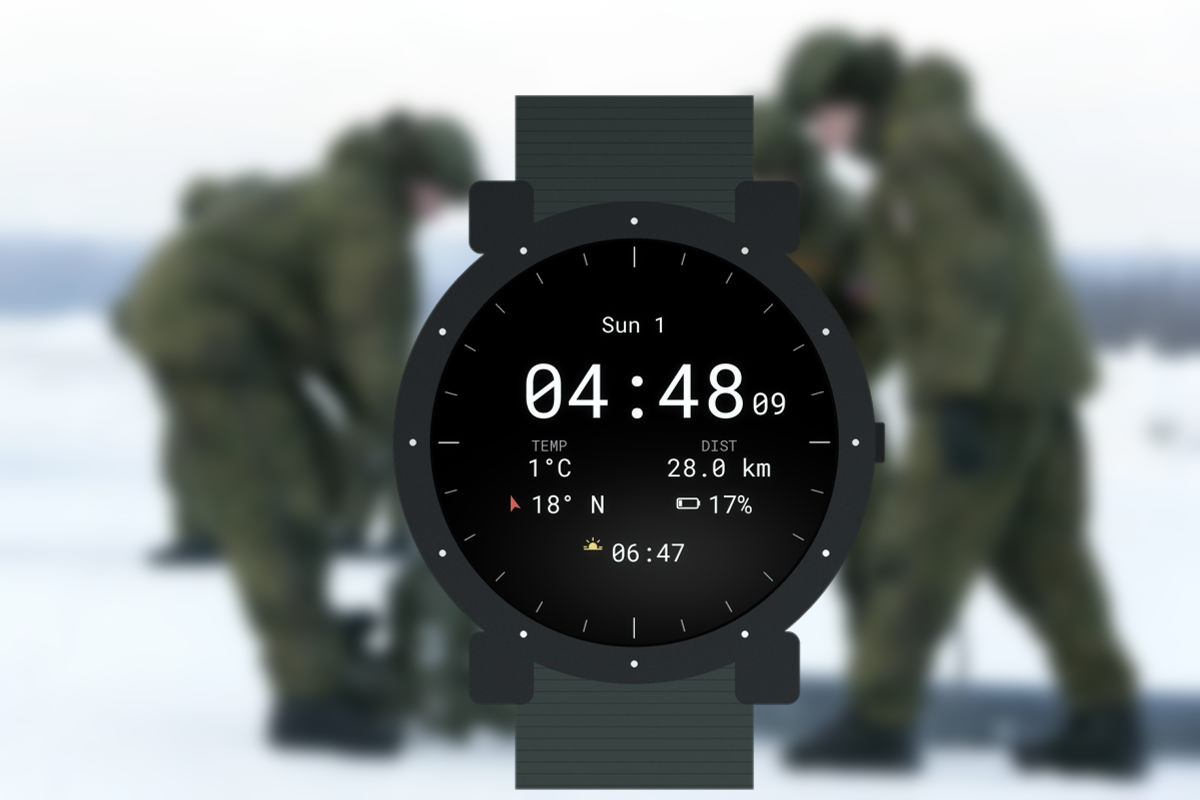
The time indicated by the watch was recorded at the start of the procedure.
4:48:09
